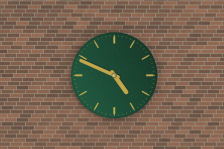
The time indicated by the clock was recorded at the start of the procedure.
4:49
